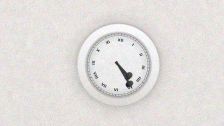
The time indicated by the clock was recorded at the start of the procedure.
4:24
